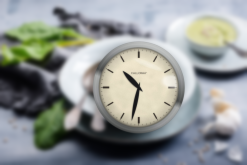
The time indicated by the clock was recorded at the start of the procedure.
10:32
